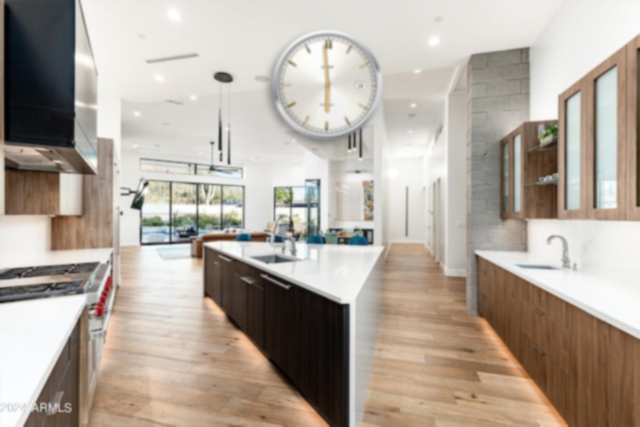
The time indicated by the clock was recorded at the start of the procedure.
5:59
